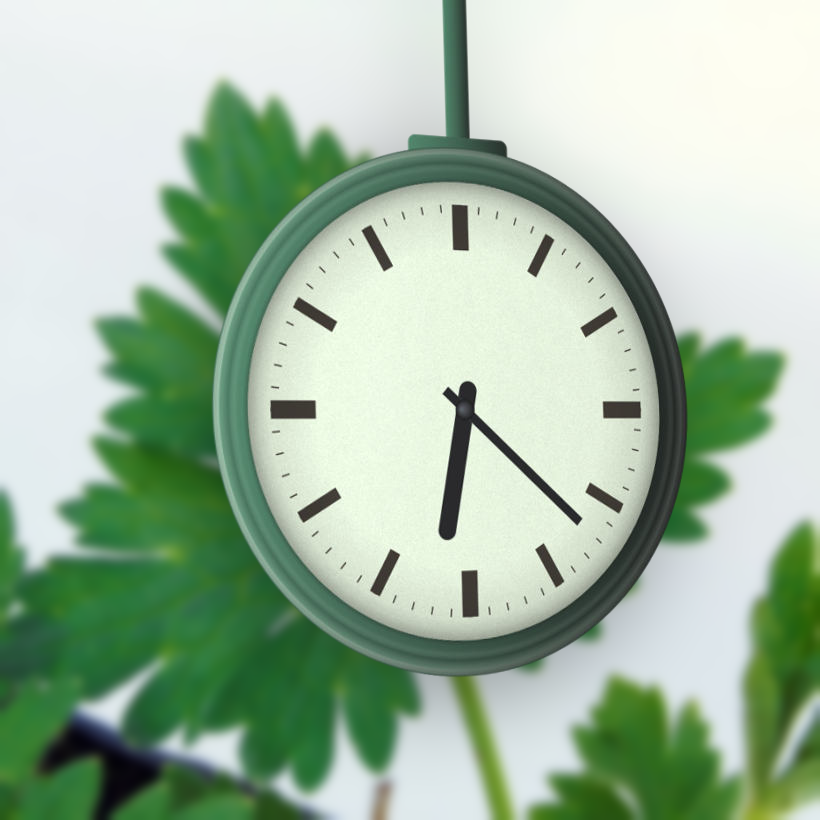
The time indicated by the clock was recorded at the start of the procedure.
6:22
